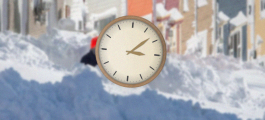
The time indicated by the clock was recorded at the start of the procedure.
3:08
